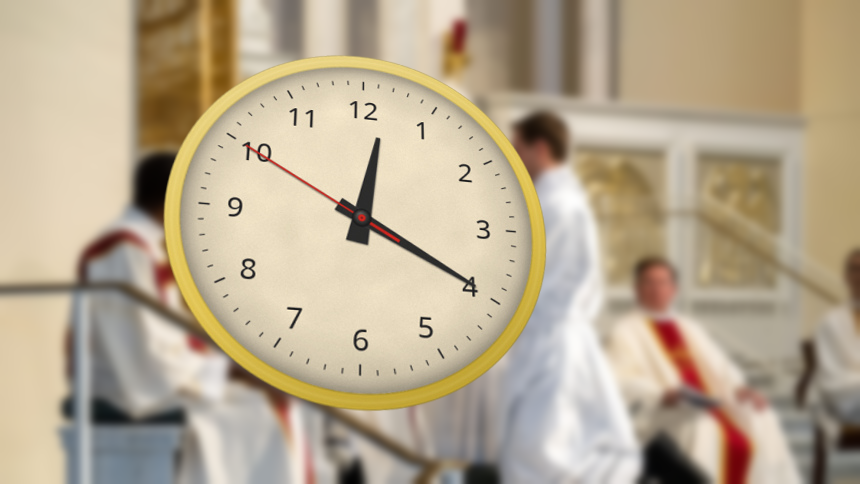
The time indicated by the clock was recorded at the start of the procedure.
12:19:50
